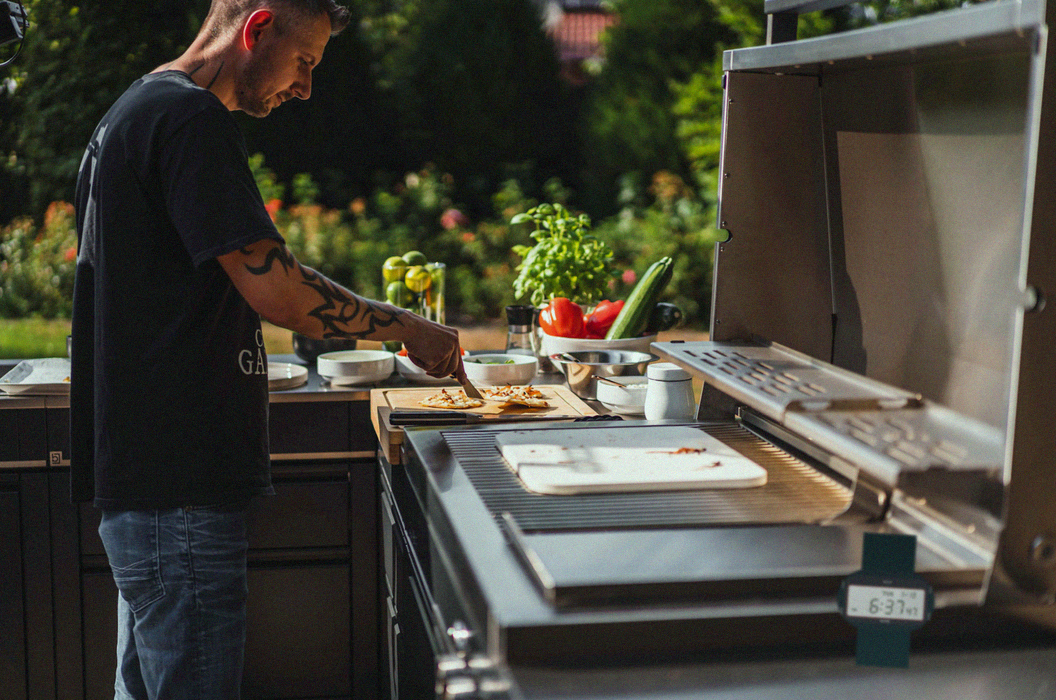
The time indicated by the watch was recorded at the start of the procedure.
6:37
